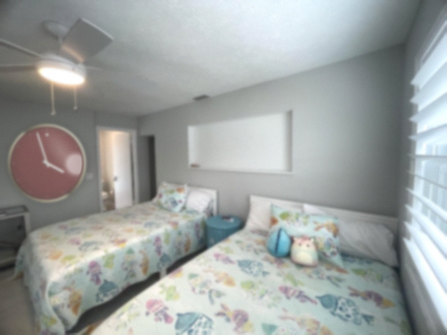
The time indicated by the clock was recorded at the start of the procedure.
3:57
